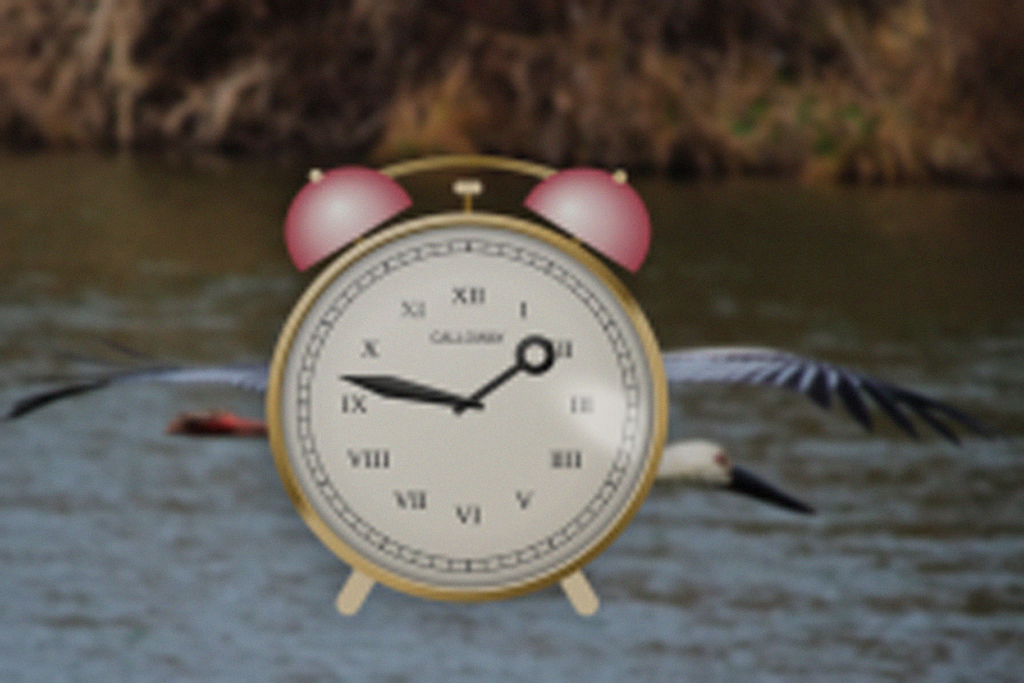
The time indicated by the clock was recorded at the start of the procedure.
1:47
